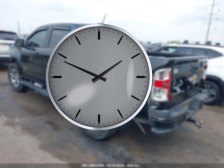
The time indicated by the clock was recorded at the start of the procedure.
1:49
